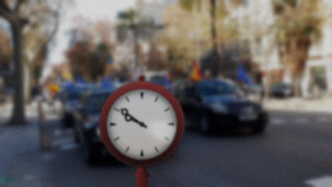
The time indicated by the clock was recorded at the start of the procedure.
9:51
